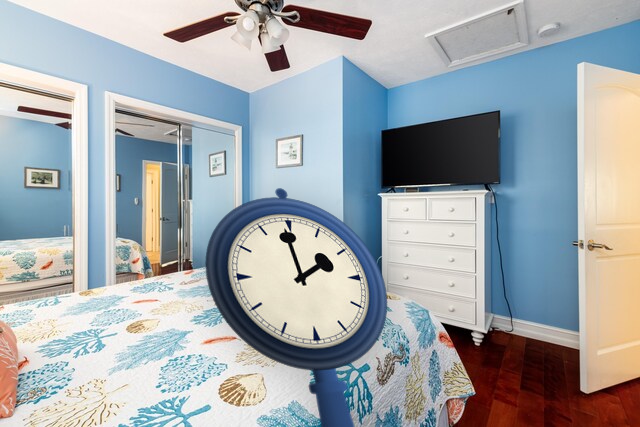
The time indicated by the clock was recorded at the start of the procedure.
1:59
